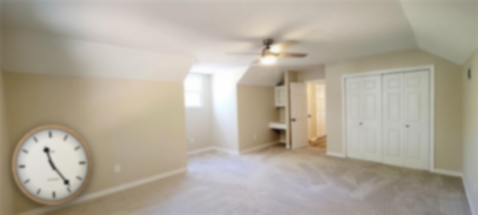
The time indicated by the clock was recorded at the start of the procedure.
11:24
